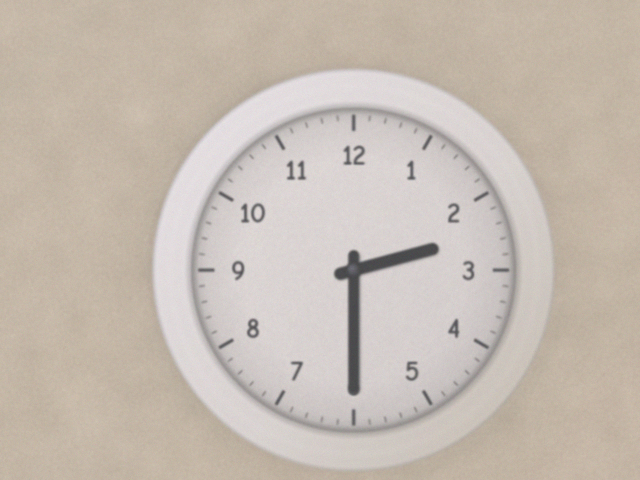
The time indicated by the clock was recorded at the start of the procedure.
2:30
